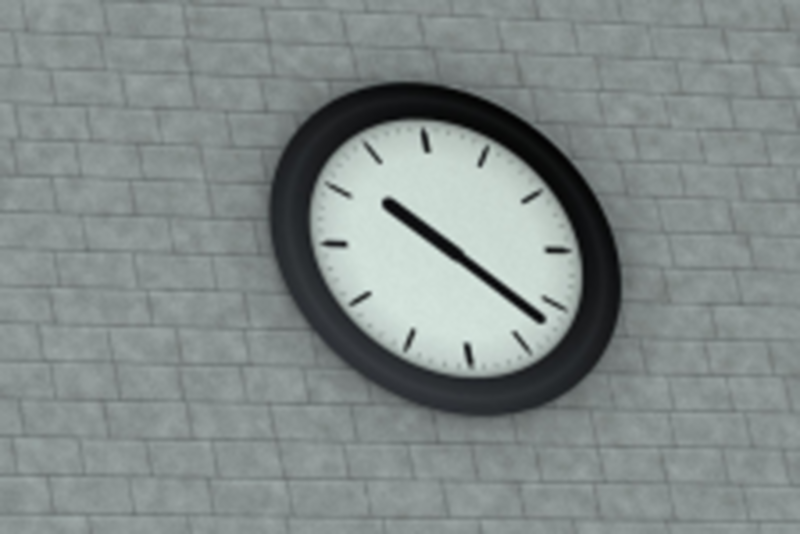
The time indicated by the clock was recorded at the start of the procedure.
10:22
